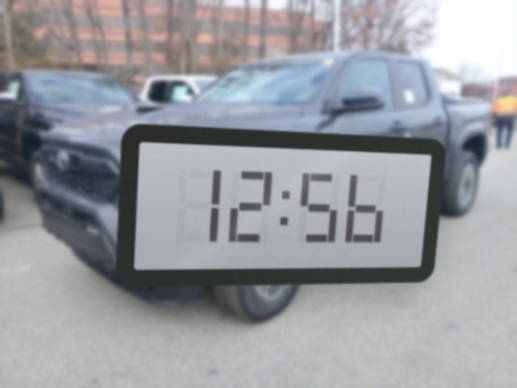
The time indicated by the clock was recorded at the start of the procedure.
12:56
